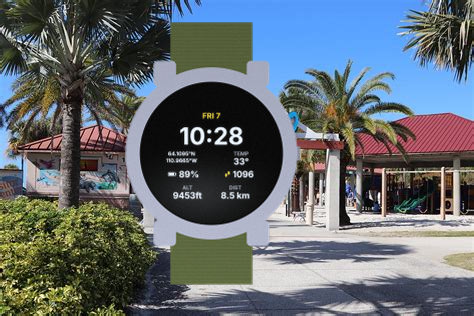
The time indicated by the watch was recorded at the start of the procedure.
10:28
